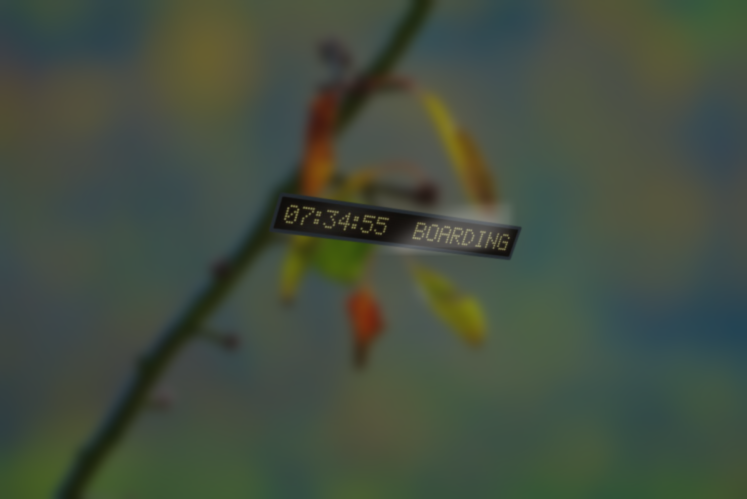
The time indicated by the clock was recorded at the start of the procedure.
7:34:55
